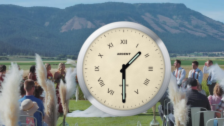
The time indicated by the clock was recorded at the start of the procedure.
1:30
